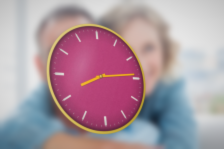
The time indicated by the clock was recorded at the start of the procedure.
8:14
